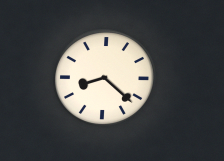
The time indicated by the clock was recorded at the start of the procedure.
8:22
